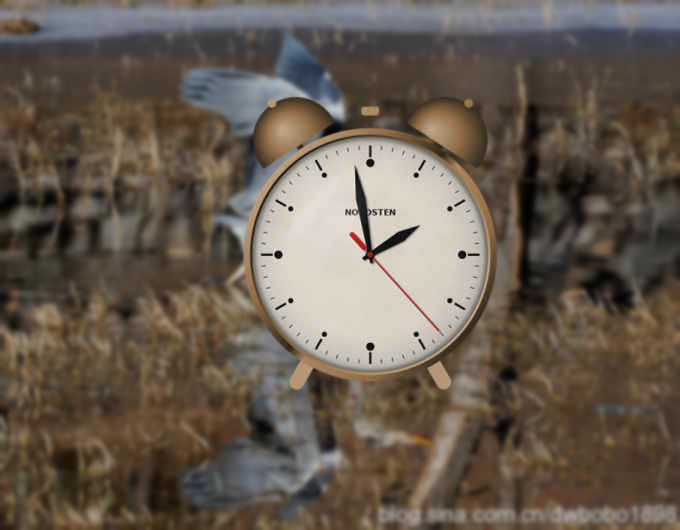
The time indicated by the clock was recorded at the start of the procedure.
1:58:23
